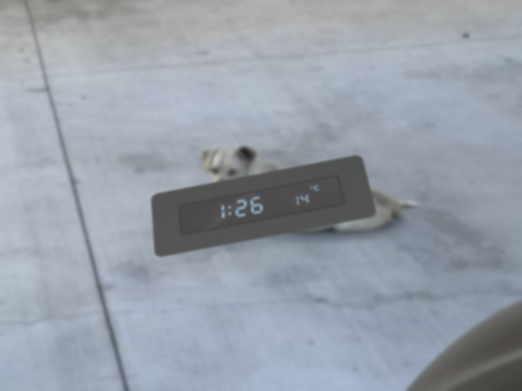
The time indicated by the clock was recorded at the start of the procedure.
1:26
